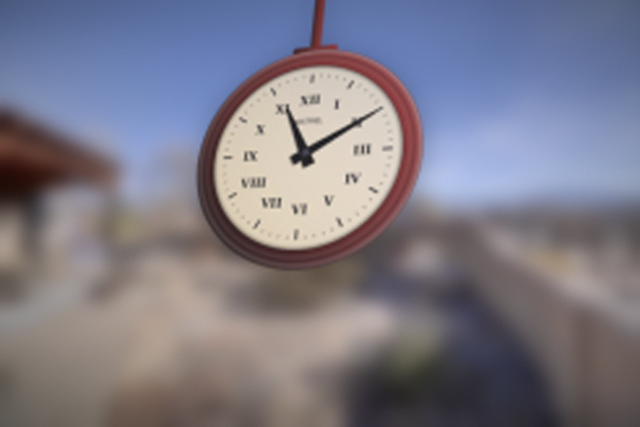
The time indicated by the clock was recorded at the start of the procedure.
11:10
